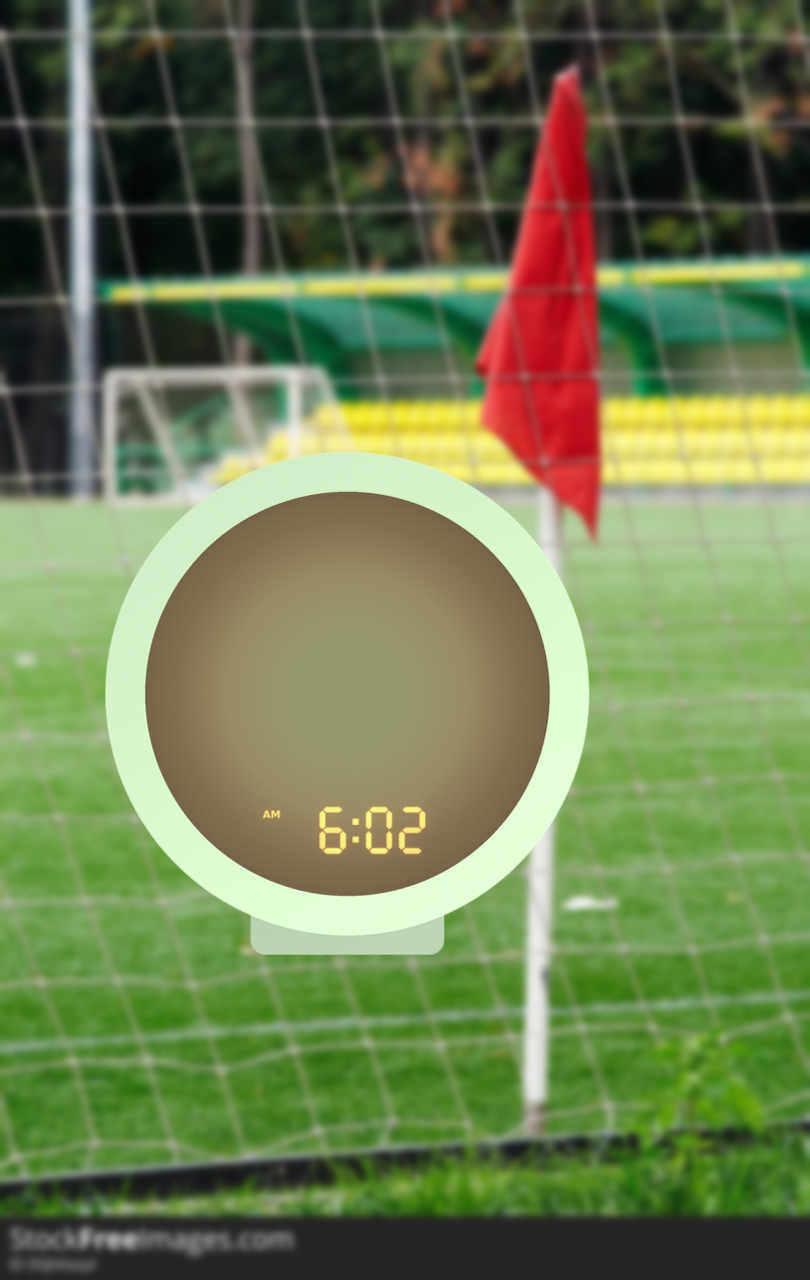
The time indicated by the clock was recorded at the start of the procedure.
6:02
